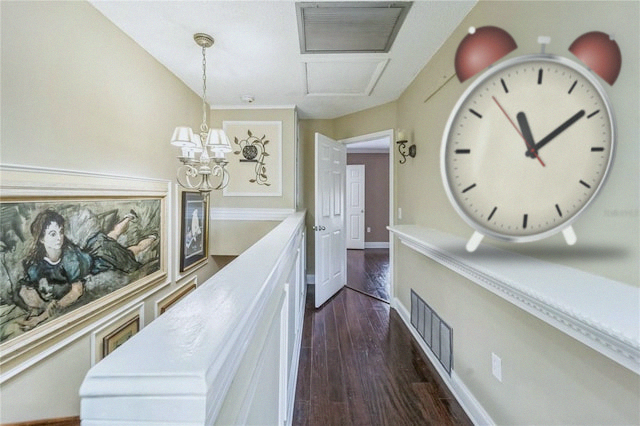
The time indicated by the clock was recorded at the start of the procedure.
11:08:53
